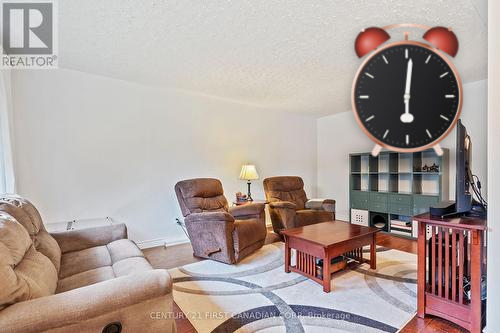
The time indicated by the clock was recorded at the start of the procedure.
6:01
